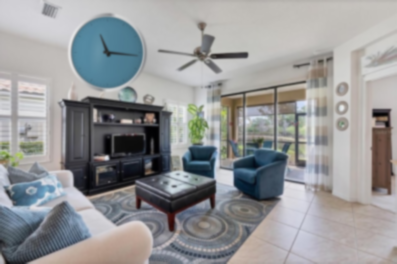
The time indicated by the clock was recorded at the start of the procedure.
11:16
